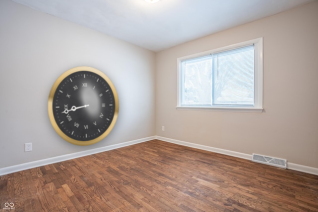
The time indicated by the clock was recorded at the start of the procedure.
8:43
